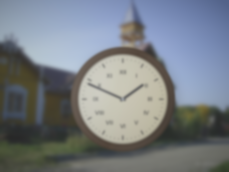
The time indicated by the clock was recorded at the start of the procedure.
1:49
